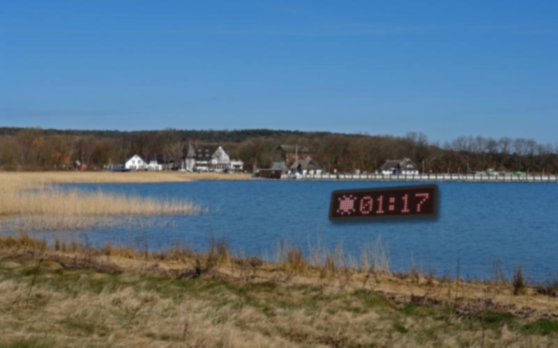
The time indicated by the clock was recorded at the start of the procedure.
1:17
